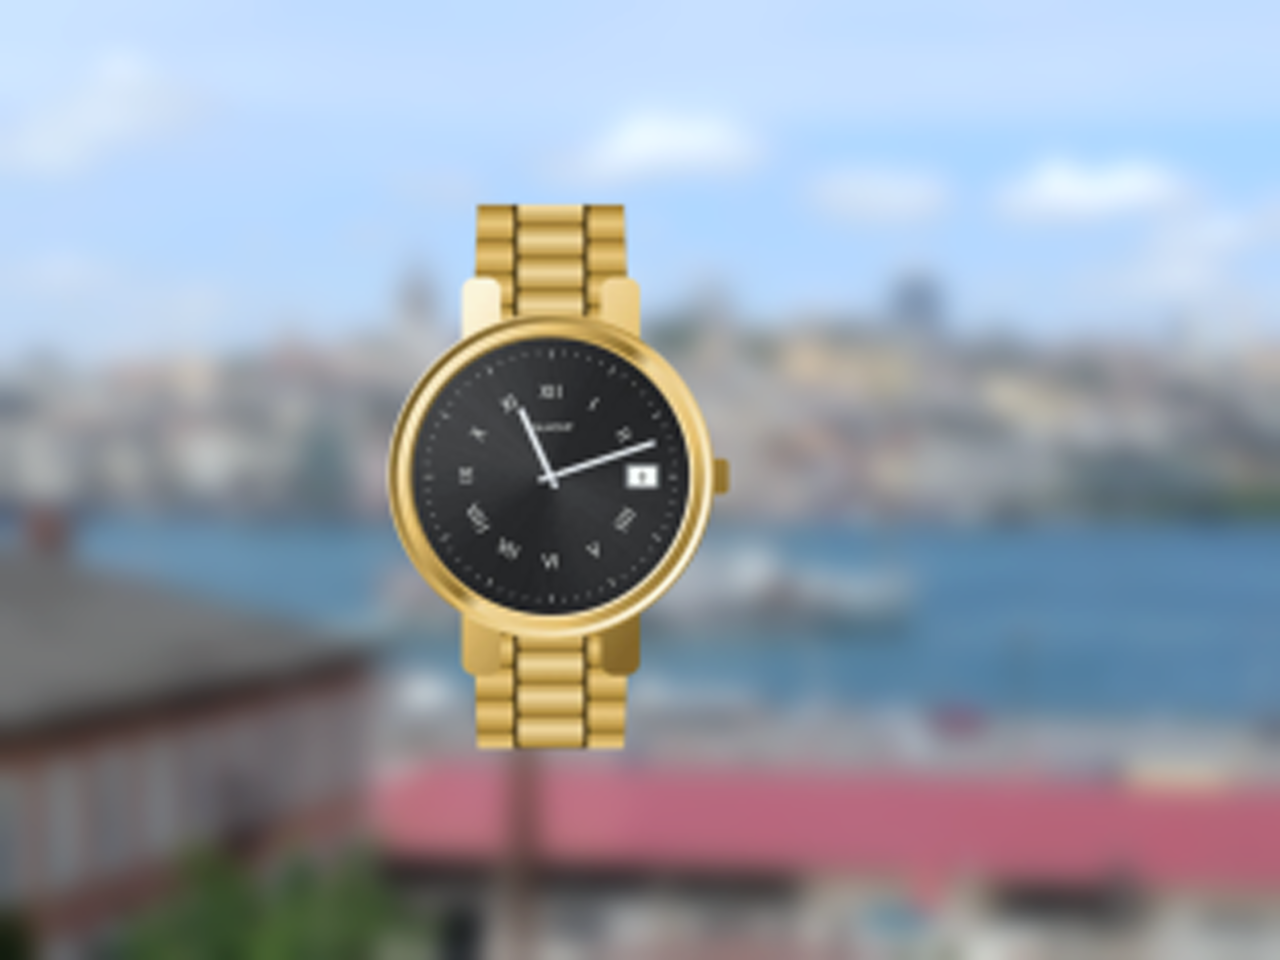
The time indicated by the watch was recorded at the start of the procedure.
11:12
